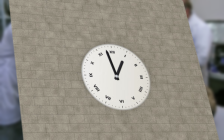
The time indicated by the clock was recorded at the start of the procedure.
12:58
